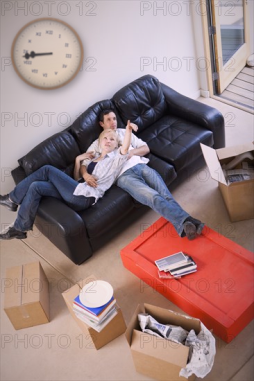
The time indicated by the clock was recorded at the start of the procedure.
8:43
